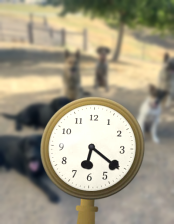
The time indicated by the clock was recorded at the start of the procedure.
6:21
